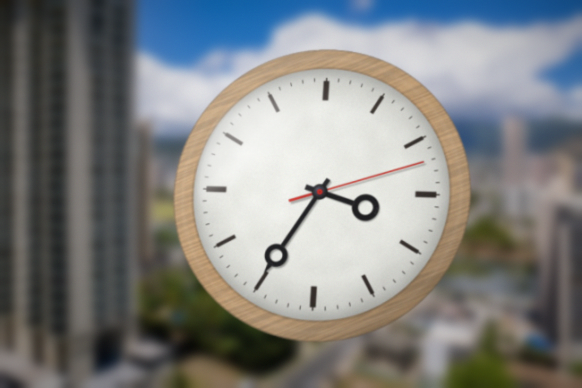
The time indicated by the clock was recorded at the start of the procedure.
3:35:12
